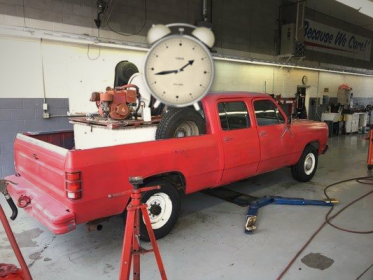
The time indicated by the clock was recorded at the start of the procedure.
1:43
